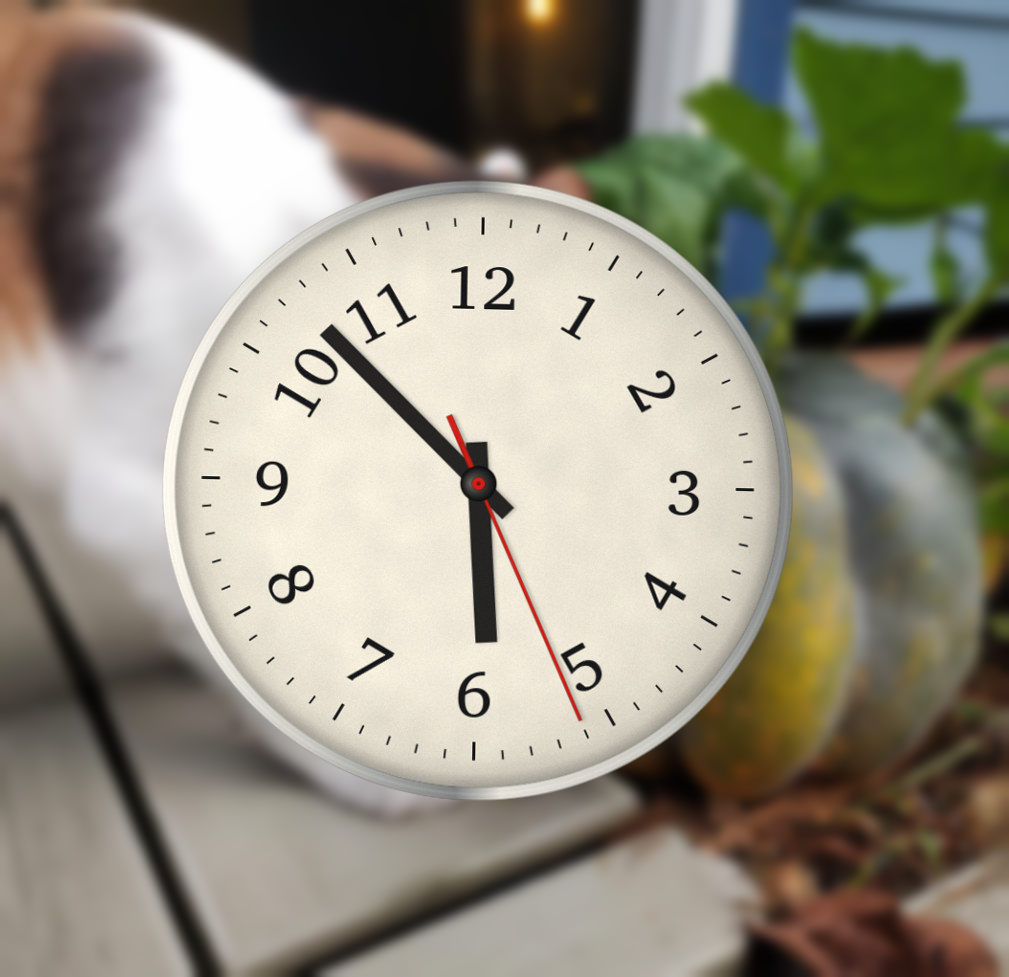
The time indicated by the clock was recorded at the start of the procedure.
5:52:26
